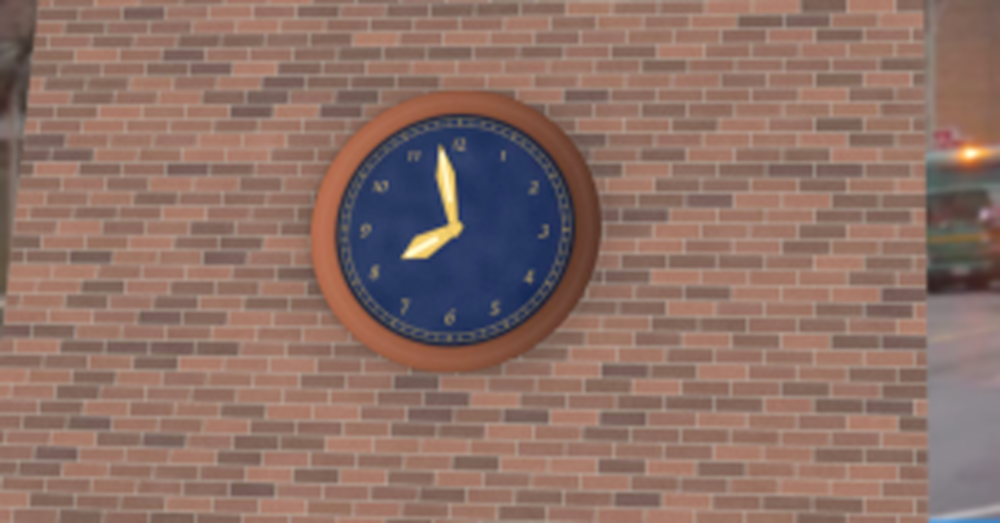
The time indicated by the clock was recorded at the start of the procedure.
7:58
